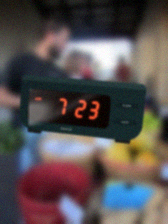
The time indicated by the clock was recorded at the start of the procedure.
7:23
